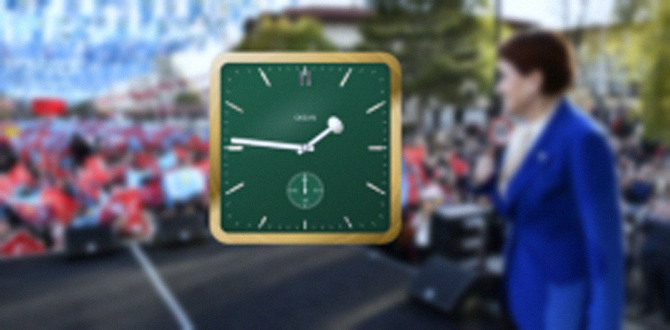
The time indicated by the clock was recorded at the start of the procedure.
1:46
